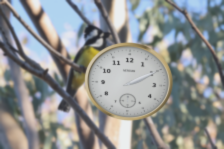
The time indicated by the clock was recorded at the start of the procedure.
2:10
